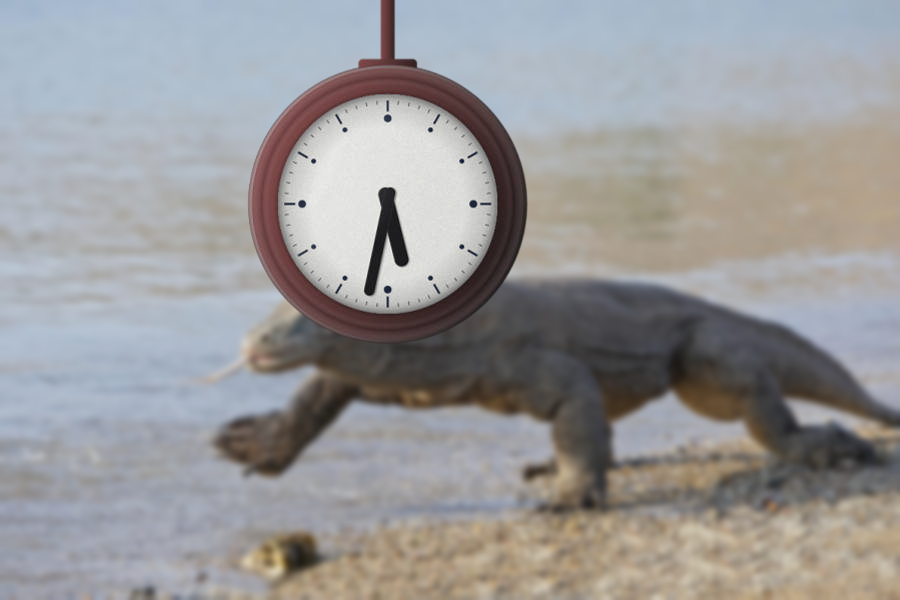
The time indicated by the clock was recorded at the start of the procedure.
5:32
